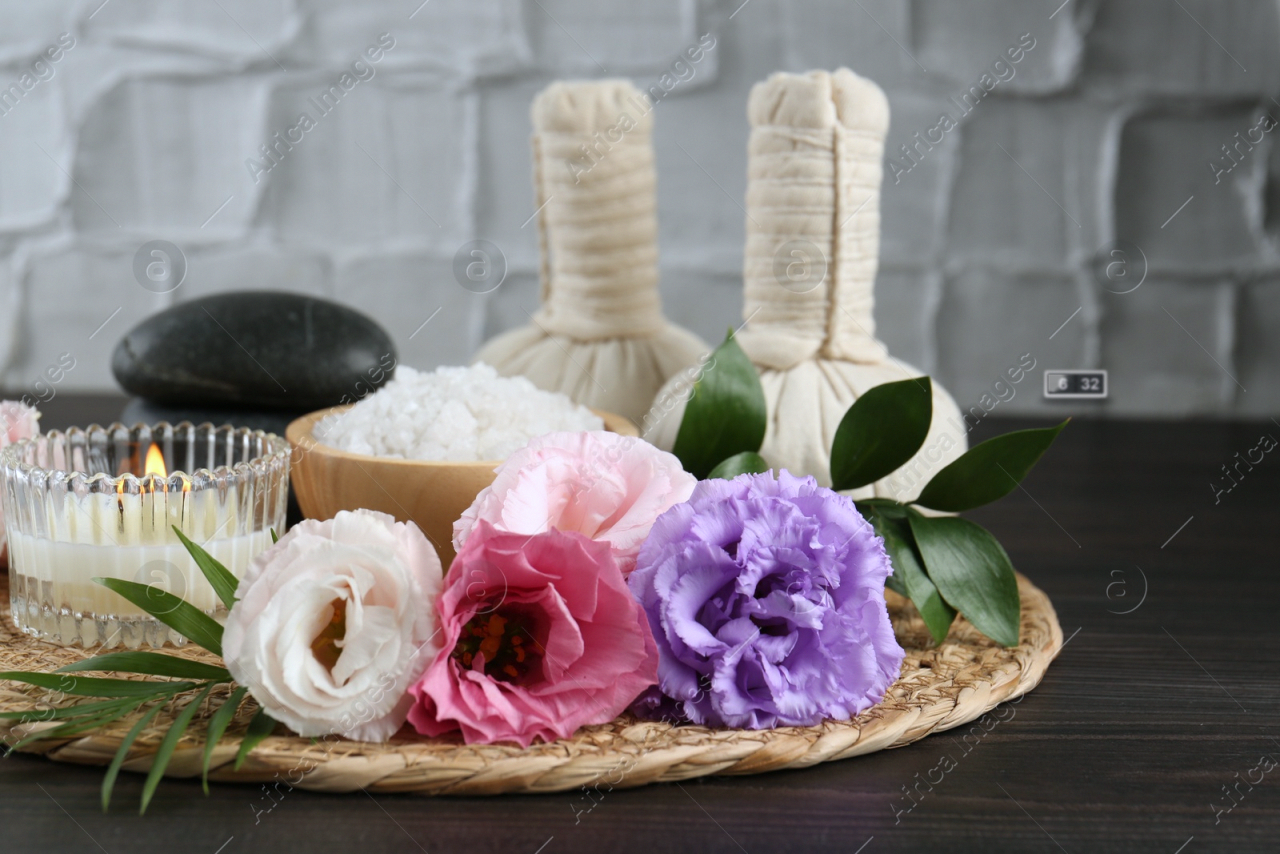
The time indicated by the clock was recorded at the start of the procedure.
6:32
